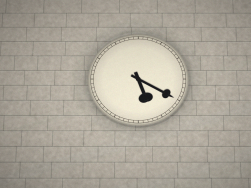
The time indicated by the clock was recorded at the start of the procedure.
5:20
